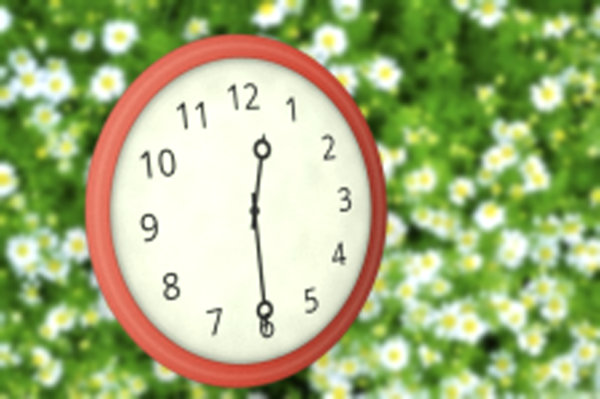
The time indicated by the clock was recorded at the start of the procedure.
12:30
